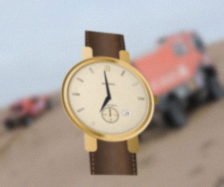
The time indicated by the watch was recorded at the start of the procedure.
6:59
